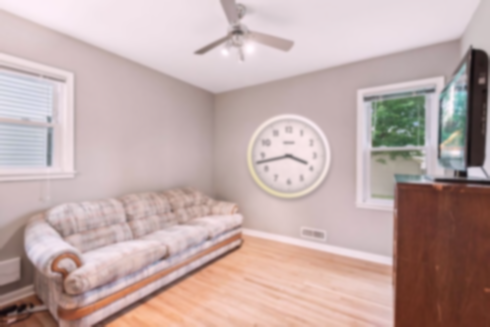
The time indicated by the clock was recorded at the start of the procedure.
3:43
